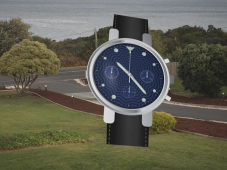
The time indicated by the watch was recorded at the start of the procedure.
10:23
